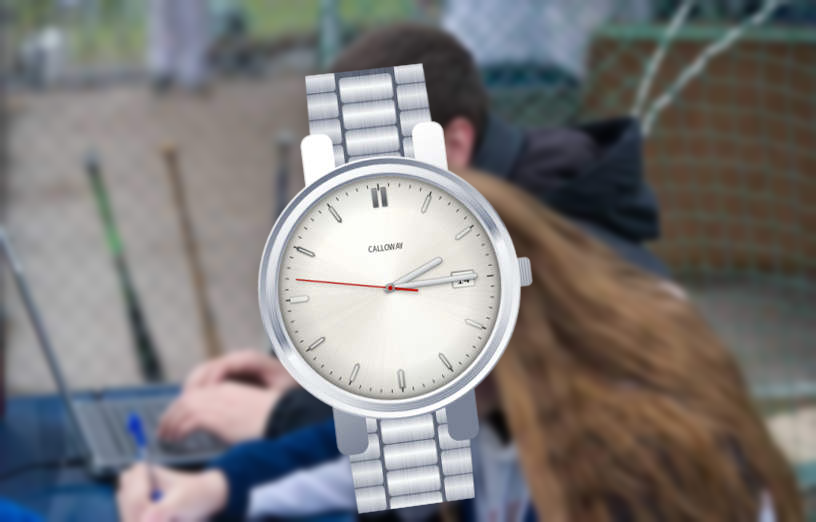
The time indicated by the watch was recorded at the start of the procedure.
2:14:47
